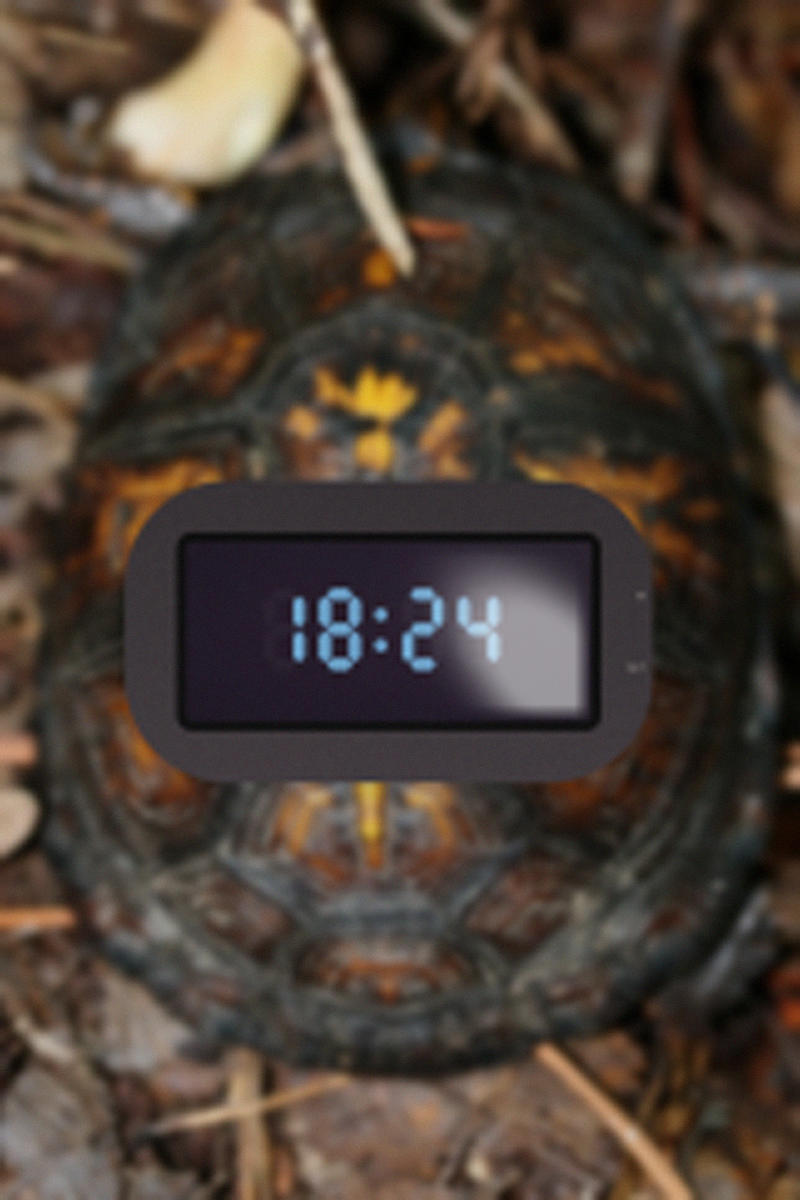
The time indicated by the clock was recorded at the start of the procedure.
18:24
